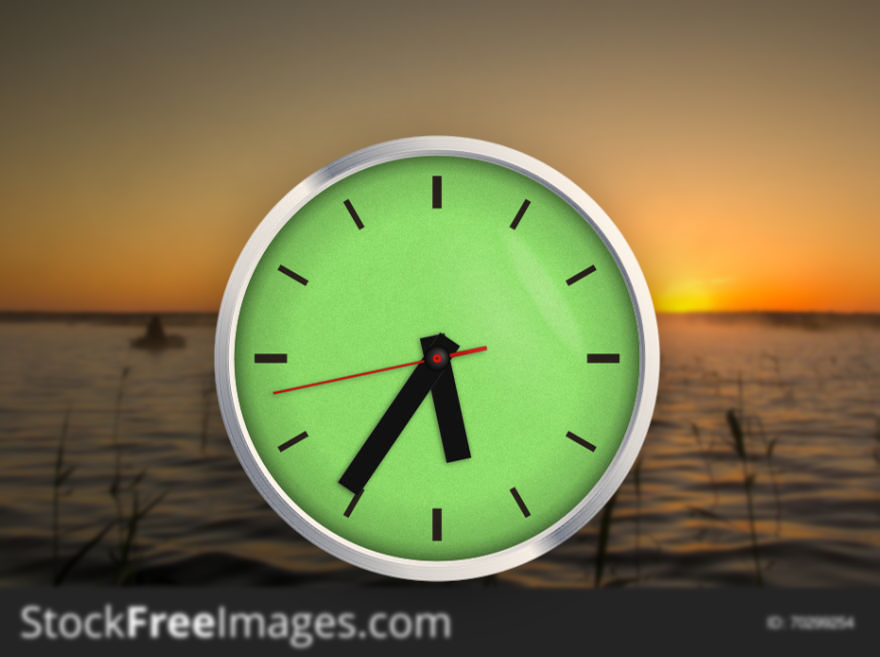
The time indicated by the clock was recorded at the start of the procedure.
5:35:43
